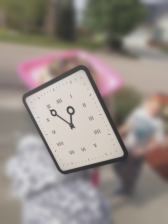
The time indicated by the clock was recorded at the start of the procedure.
12:54
